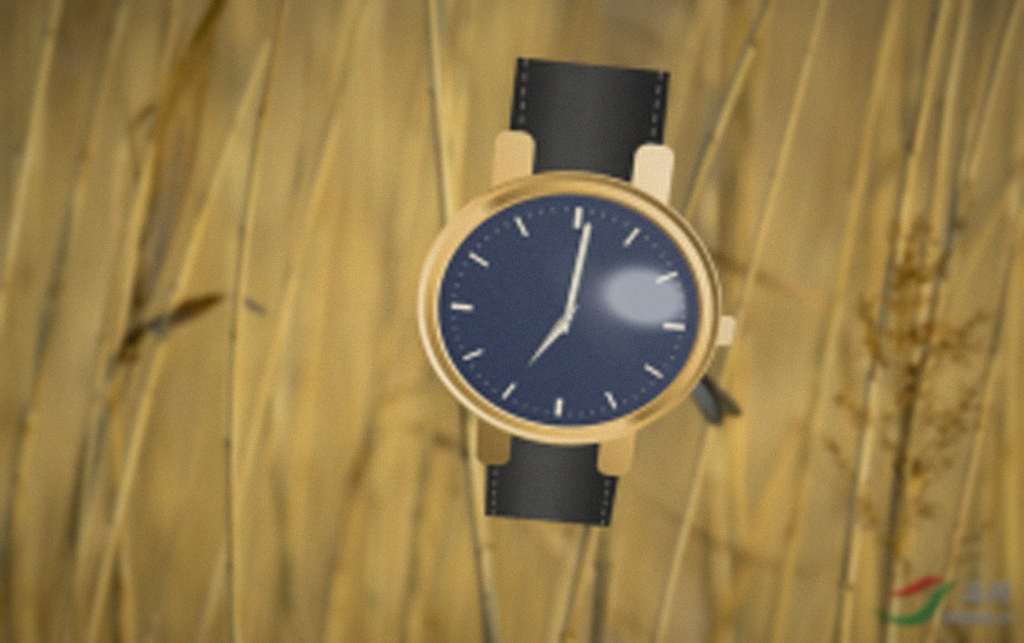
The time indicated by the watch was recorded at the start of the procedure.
7:01
